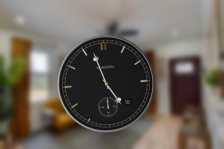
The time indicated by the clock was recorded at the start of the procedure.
4:57
